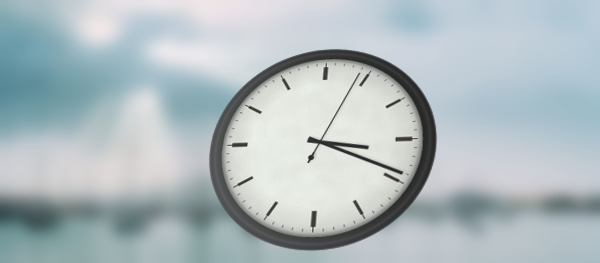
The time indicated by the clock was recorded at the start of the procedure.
3:19:04
